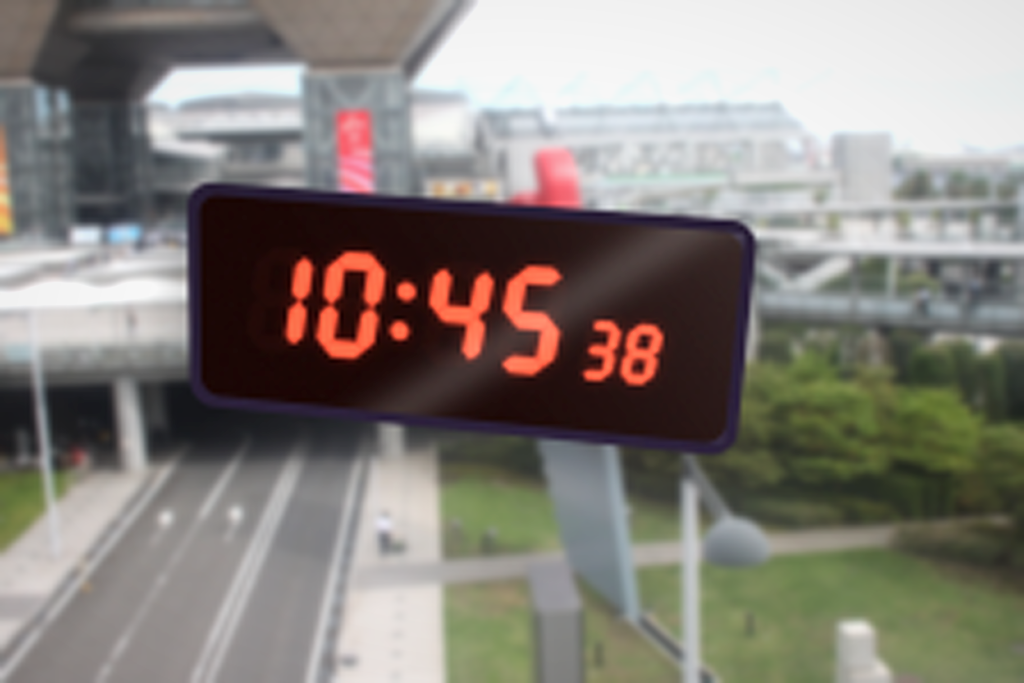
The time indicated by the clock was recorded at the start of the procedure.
10:45:38
